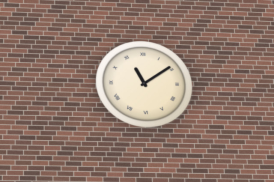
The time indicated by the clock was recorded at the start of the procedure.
11:09
